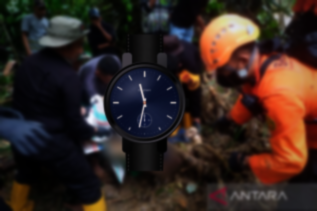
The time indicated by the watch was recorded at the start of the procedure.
11:32
